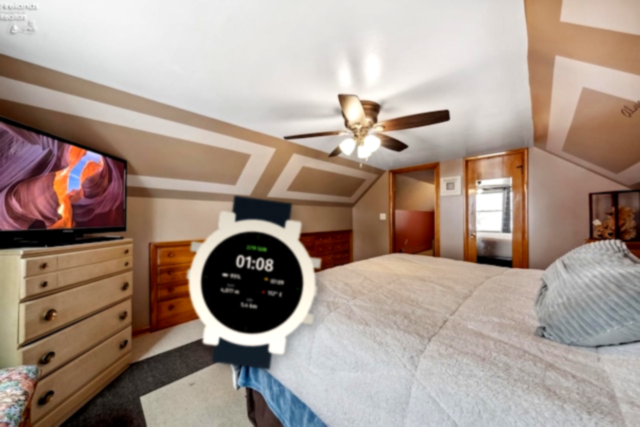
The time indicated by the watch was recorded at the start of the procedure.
1:08
